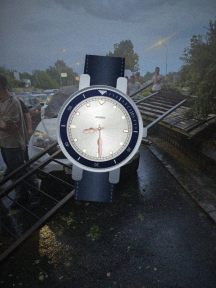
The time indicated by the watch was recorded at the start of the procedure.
8:29
